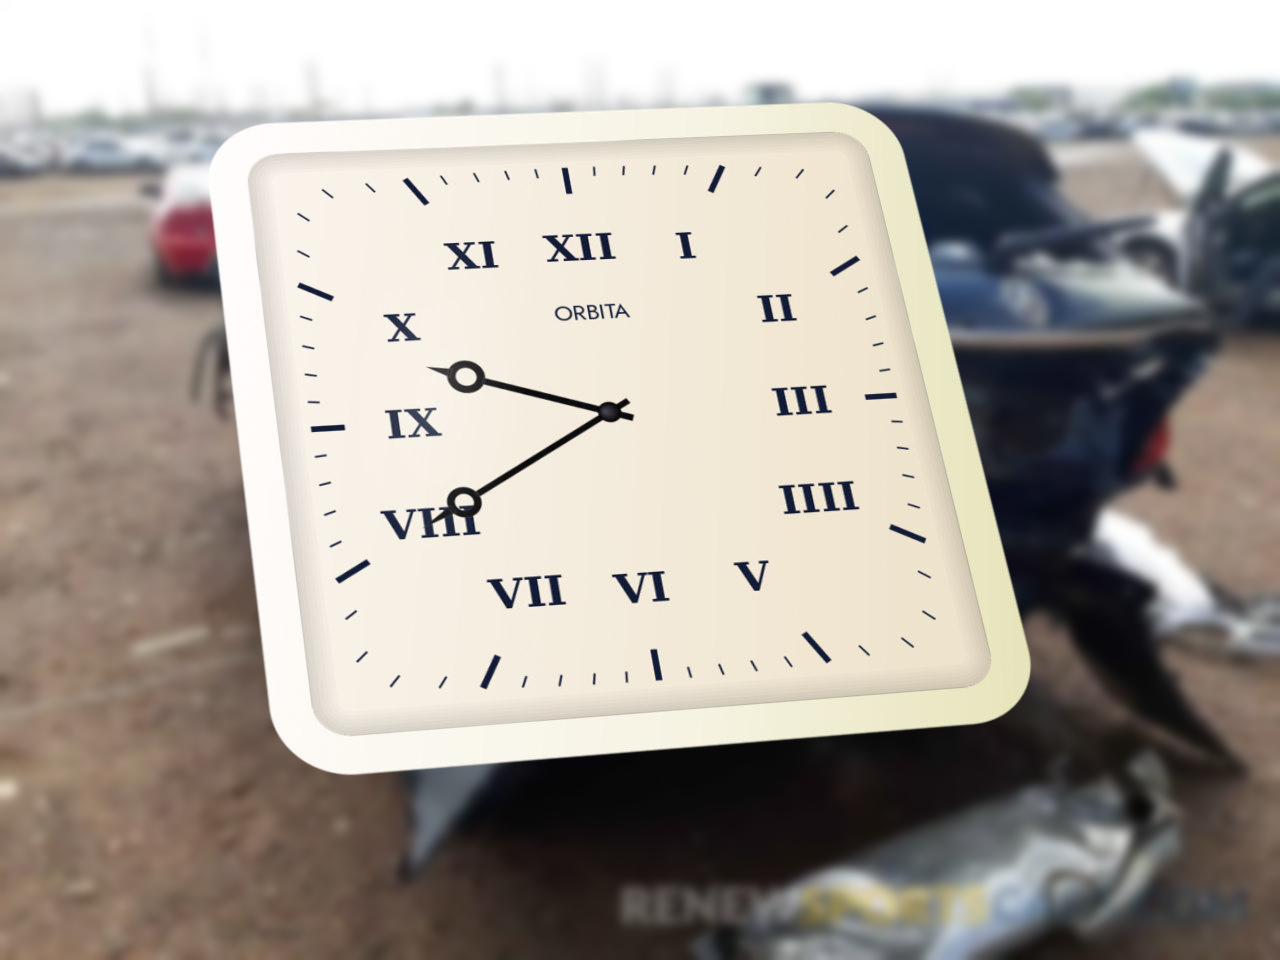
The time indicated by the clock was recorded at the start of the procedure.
9:40
